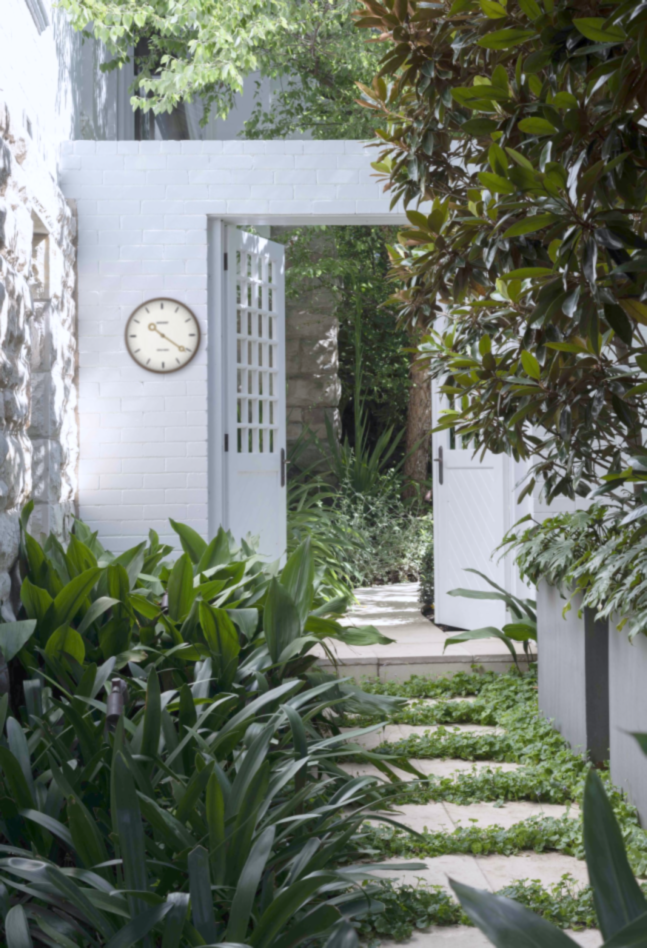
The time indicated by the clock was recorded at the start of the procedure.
10:21
